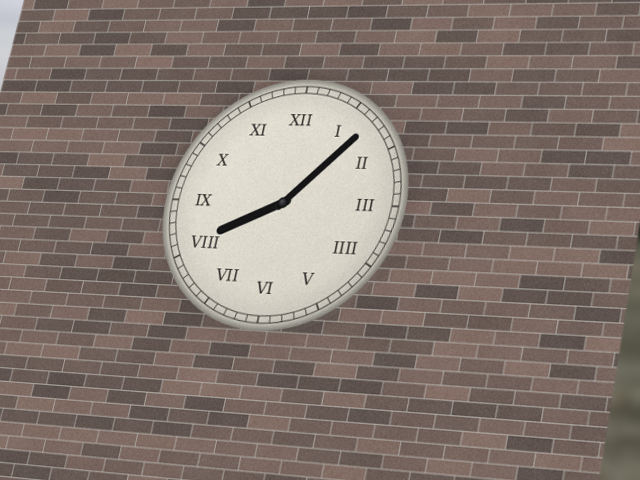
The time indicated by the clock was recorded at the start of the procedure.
8:07
